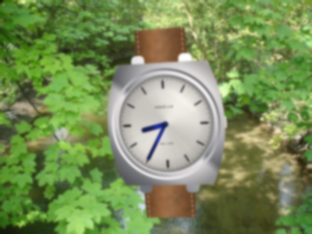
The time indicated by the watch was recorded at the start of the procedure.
8:35
